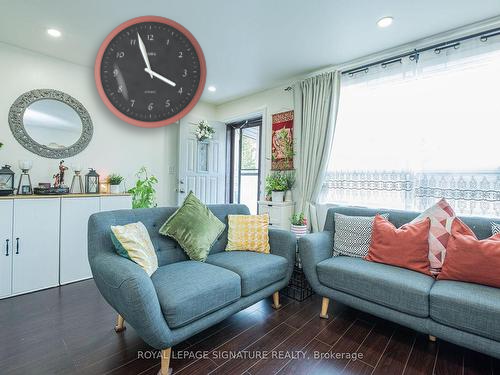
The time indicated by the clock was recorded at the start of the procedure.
3:57
